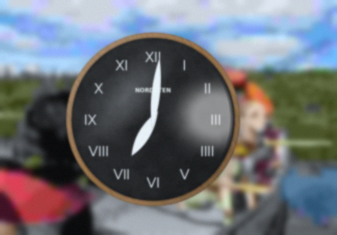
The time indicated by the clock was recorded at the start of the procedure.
7:01
